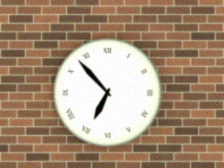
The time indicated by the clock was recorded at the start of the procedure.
6:53
